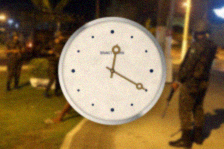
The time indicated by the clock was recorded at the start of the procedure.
12:20
